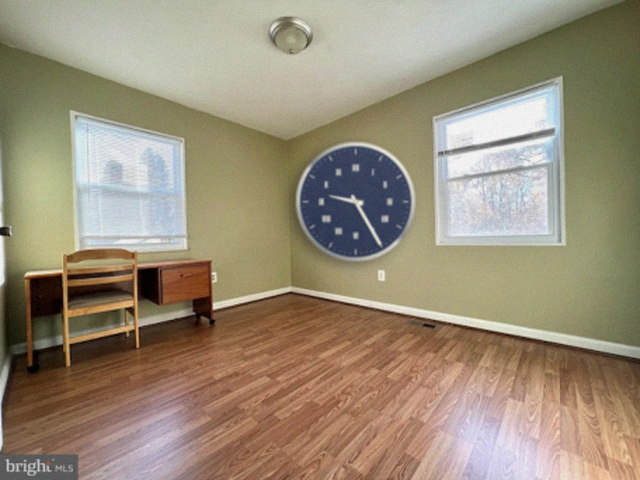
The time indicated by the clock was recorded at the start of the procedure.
9:25
